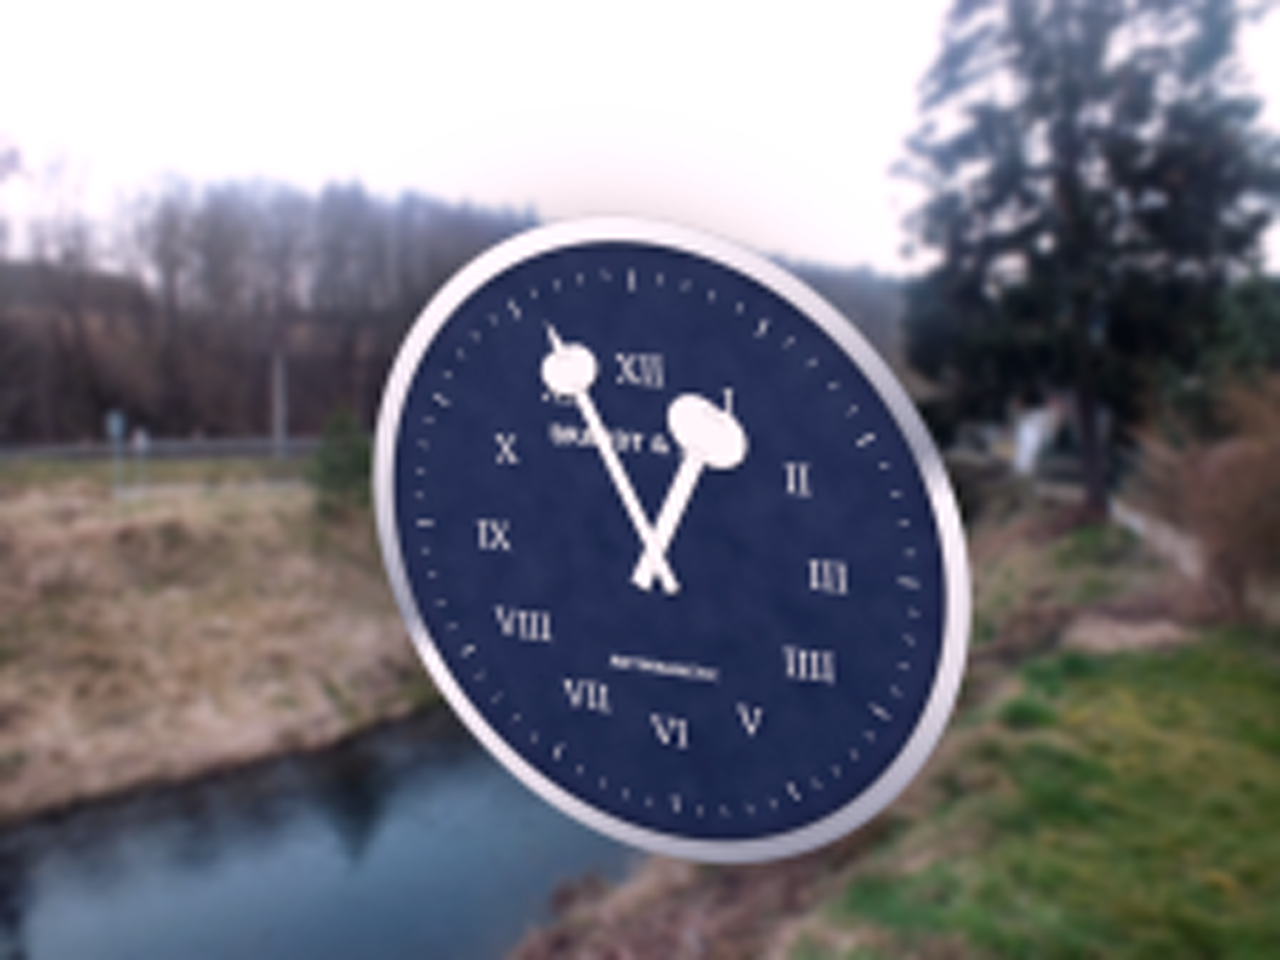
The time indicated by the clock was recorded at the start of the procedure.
12:56
